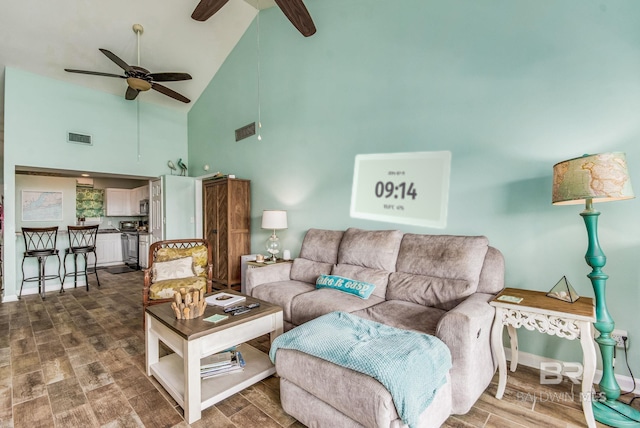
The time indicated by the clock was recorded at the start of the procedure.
9:14
